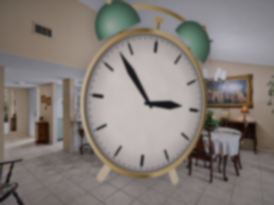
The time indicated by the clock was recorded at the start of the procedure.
2:53
